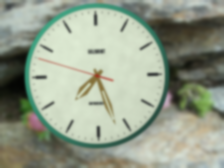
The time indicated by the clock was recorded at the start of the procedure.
7:26:48
